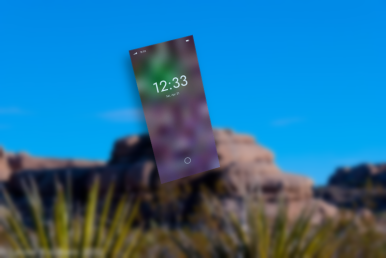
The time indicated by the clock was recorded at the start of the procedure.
12:33
